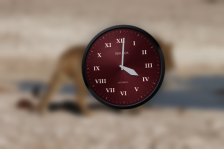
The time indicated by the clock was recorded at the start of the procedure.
4:01
